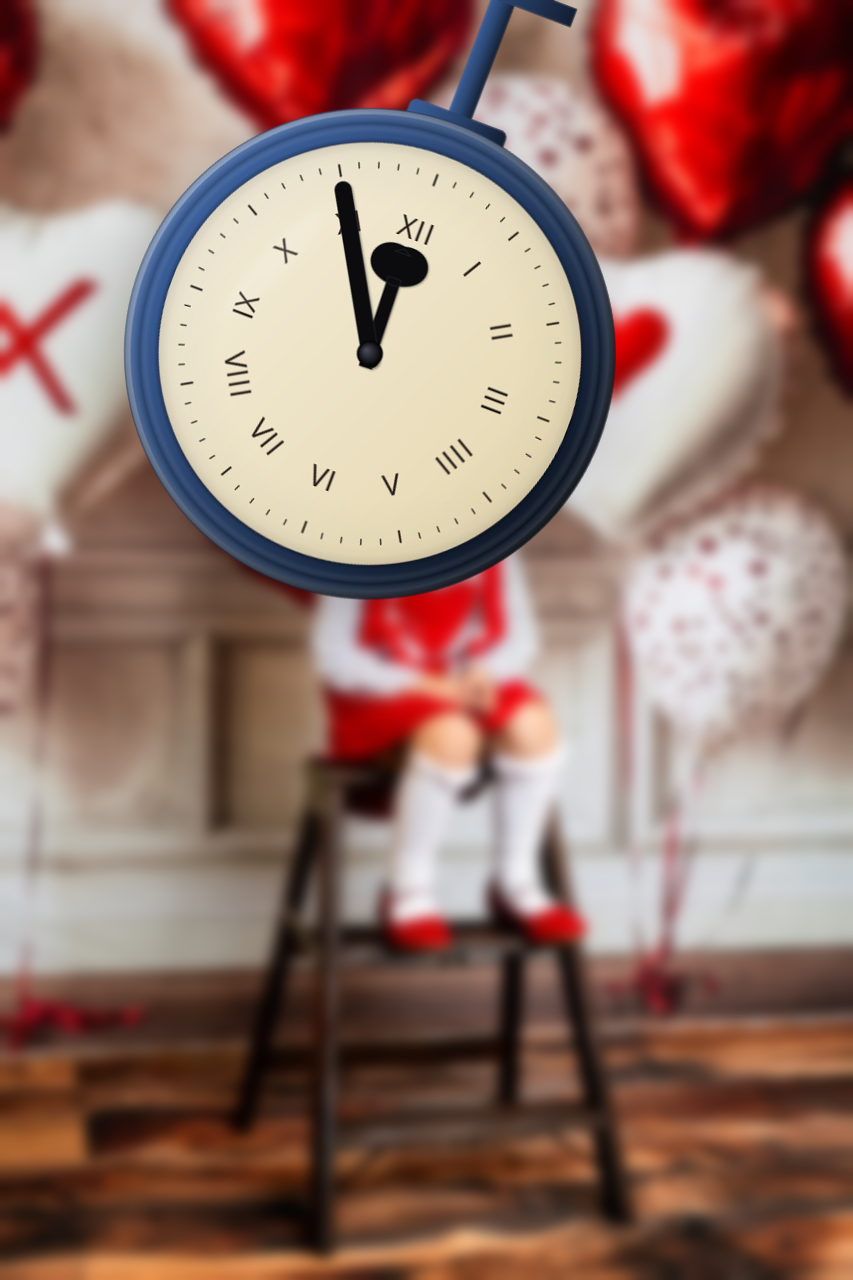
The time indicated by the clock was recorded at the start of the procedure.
11:55
